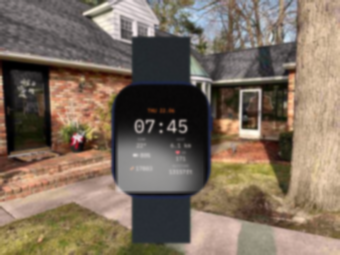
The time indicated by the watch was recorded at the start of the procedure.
7:45
